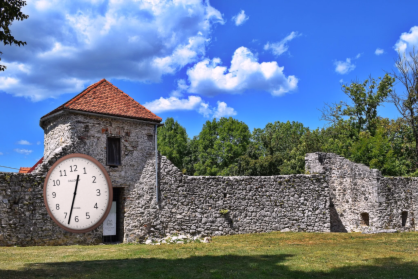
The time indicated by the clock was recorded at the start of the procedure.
12:33
